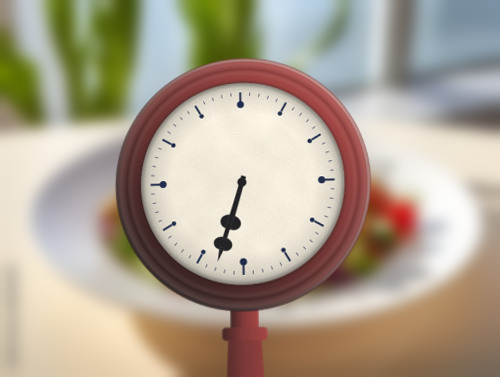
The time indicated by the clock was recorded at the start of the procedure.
6:33
